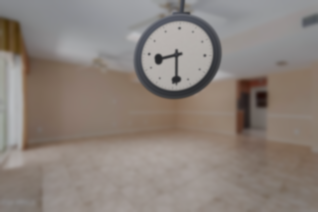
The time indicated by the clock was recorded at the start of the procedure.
8:29
